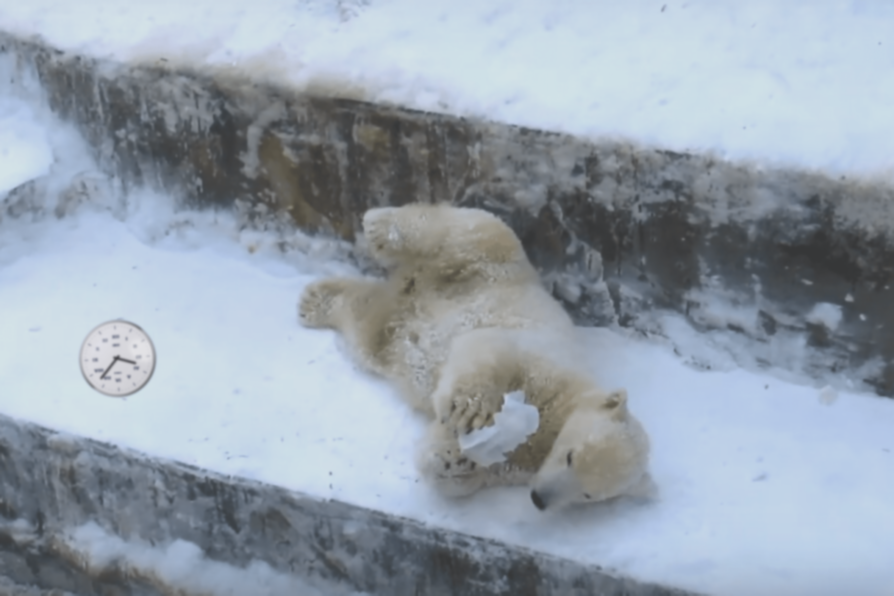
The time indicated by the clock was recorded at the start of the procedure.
3:37
